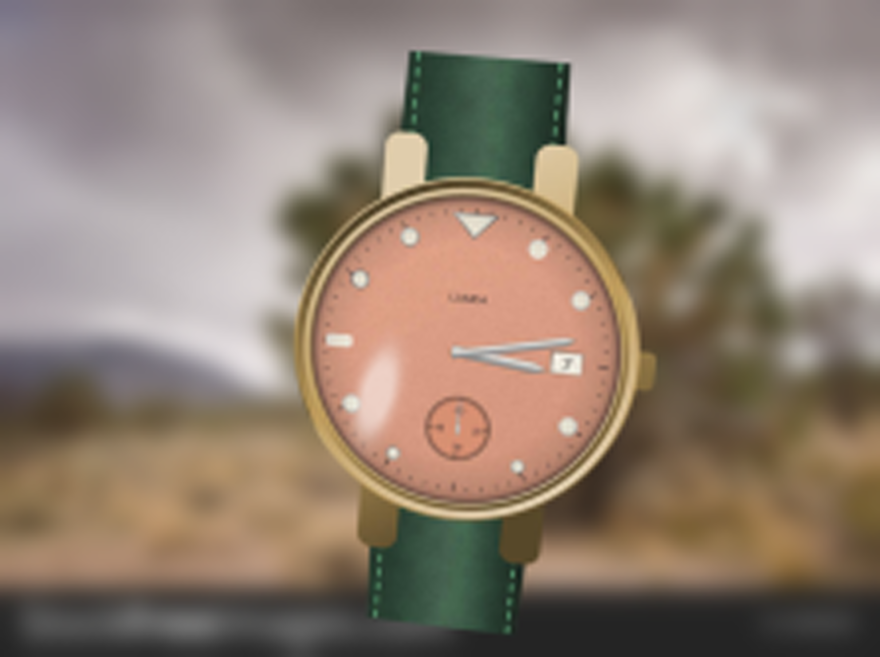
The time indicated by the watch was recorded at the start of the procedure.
3:13
